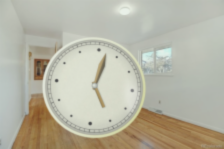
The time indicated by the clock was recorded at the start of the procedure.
5:02
